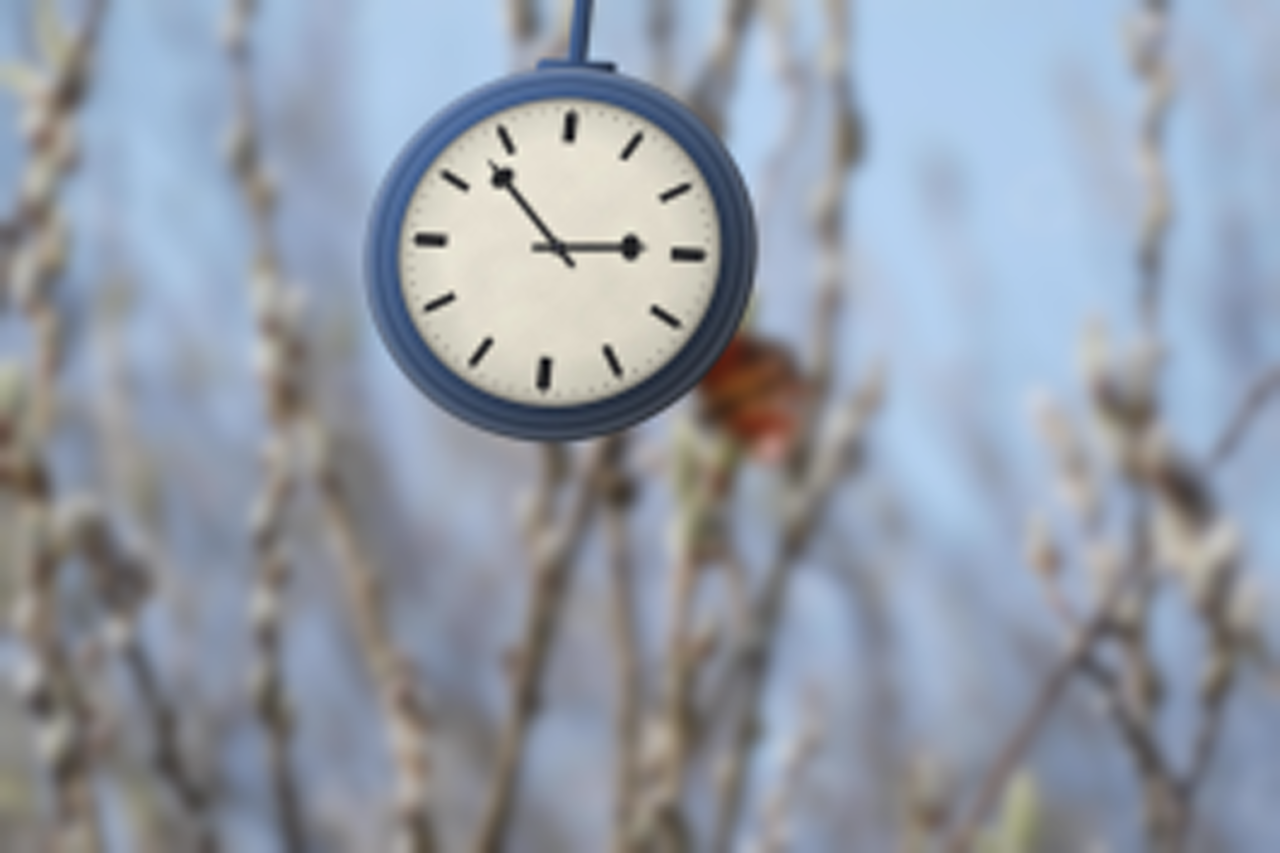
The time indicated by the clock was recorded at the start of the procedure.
2:53
